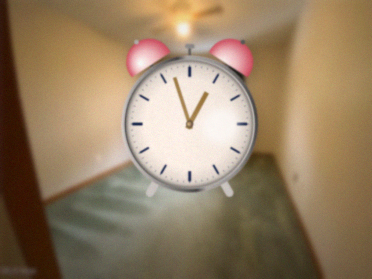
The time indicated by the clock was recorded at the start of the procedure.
12:57
